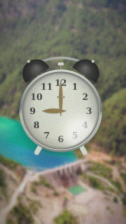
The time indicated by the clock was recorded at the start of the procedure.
9:00
